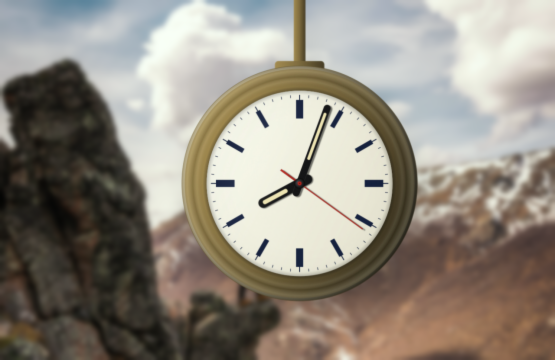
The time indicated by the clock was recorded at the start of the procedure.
8:03:21
